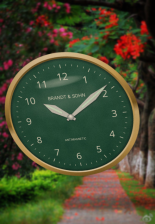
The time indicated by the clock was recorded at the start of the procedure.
10:09
